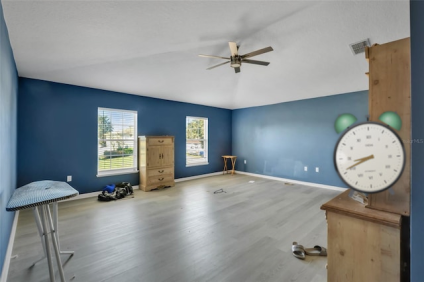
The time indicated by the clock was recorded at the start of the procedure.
8:41
